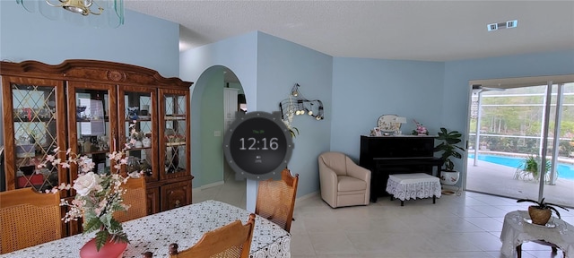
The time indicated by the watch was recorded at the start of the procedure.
12:16
